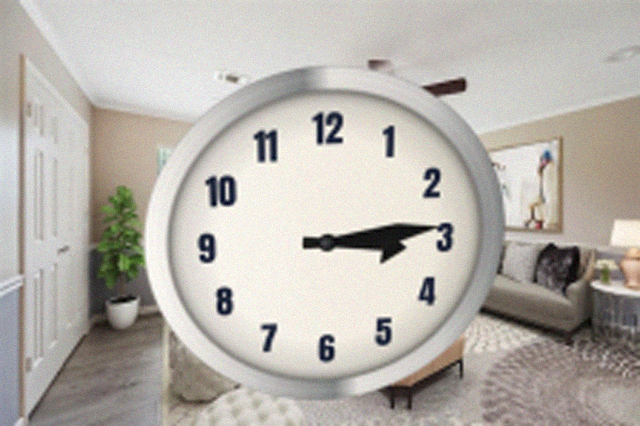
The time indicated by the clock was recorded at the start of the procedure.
3:14
